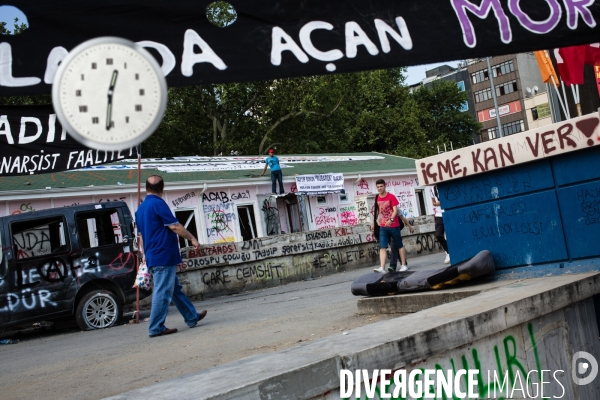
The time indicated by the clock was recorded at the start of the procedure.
12:31
